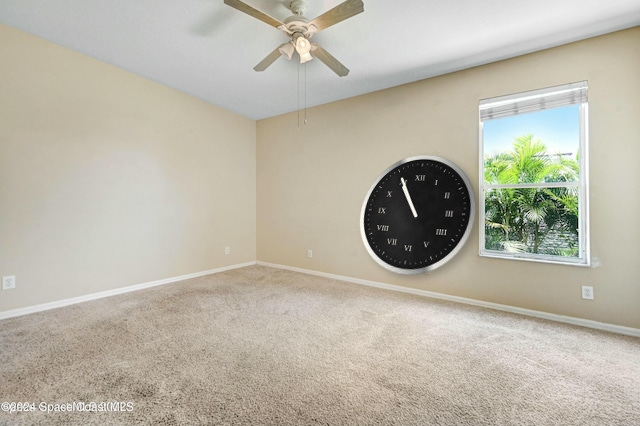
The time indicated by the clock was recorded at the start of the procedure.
10:55
